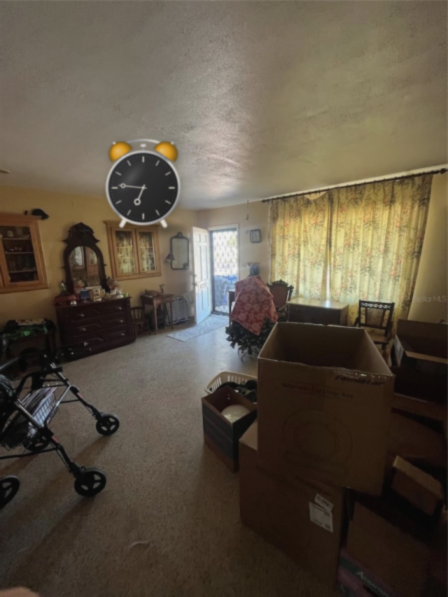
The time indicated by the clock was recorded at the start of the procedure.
6:46
